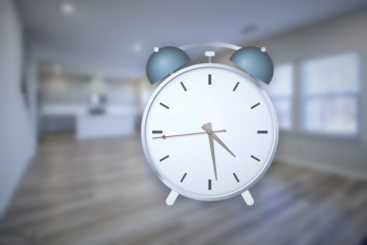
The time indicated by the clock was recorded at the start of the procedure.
4:28:44
